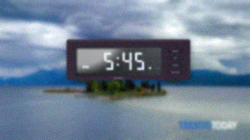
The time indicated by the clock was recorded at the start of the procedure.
5:45
